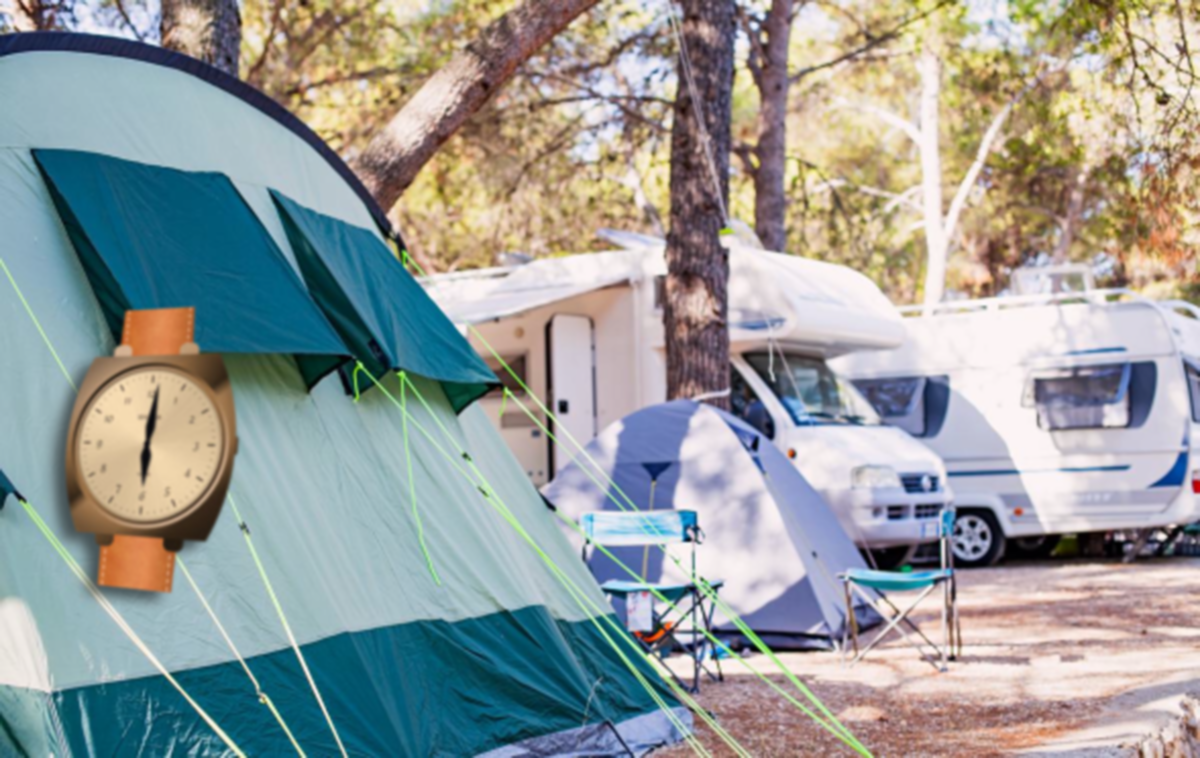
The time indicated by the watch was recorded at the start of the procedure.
6:01
